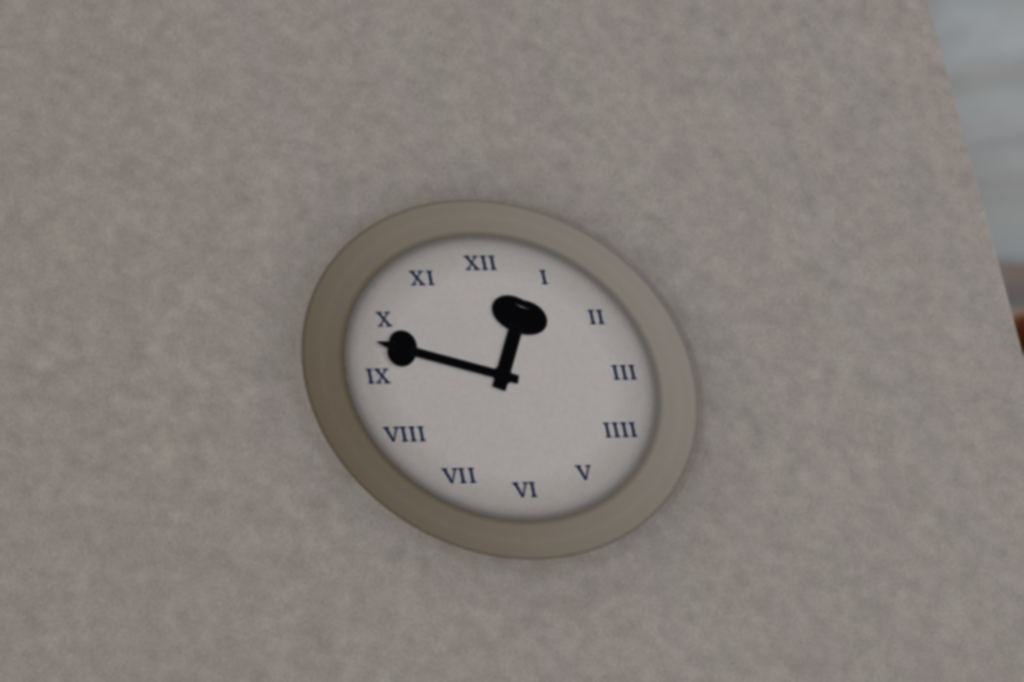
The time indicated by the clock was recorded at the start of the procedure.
12:48
